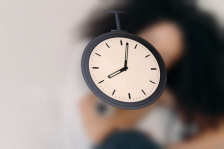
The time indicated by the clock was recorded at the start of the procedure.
8:02
